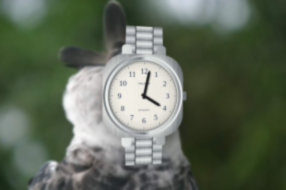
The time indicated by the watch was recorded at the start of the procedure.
4:02
